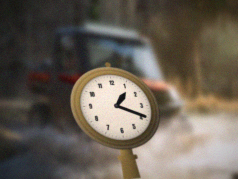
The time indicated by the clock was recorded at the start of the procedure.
1:19
